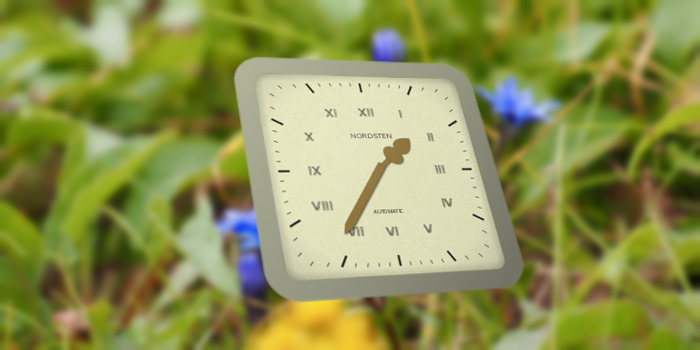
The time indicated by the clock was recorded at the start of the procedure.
1:36
